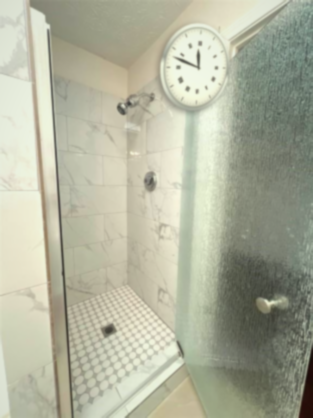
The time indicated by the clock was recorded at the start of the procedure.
11:48
